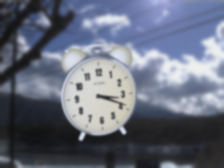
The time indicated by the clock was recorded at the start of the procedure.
3:19
